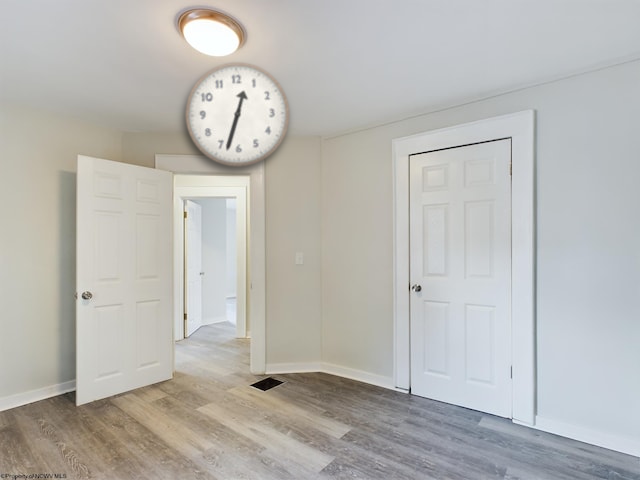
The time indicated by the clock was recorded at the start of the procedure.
12:33
